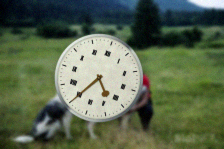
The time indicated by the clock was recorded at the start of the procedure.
4:35
